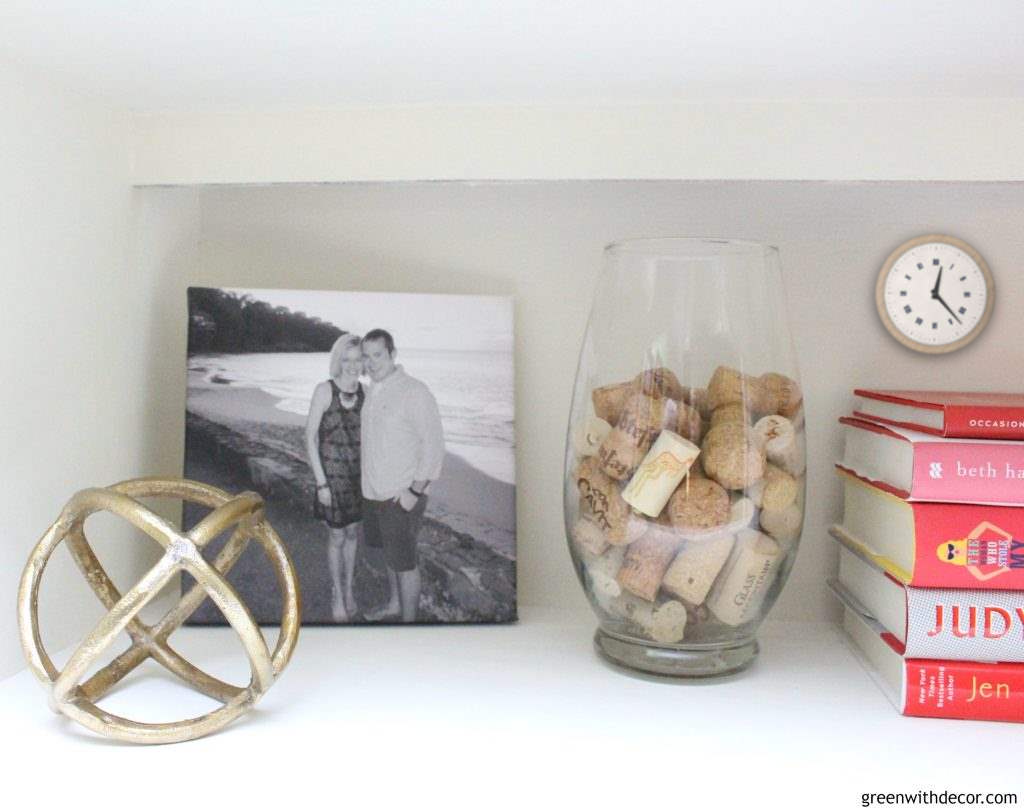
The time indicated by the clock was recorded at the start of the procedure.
12:23
